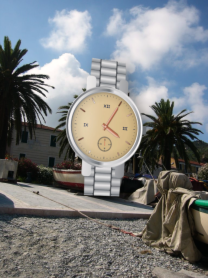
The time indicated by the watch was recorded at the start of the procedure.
4:05
